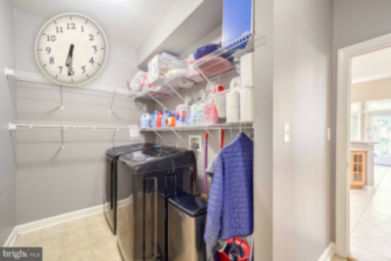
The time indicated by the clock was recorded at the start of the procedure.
6:31
